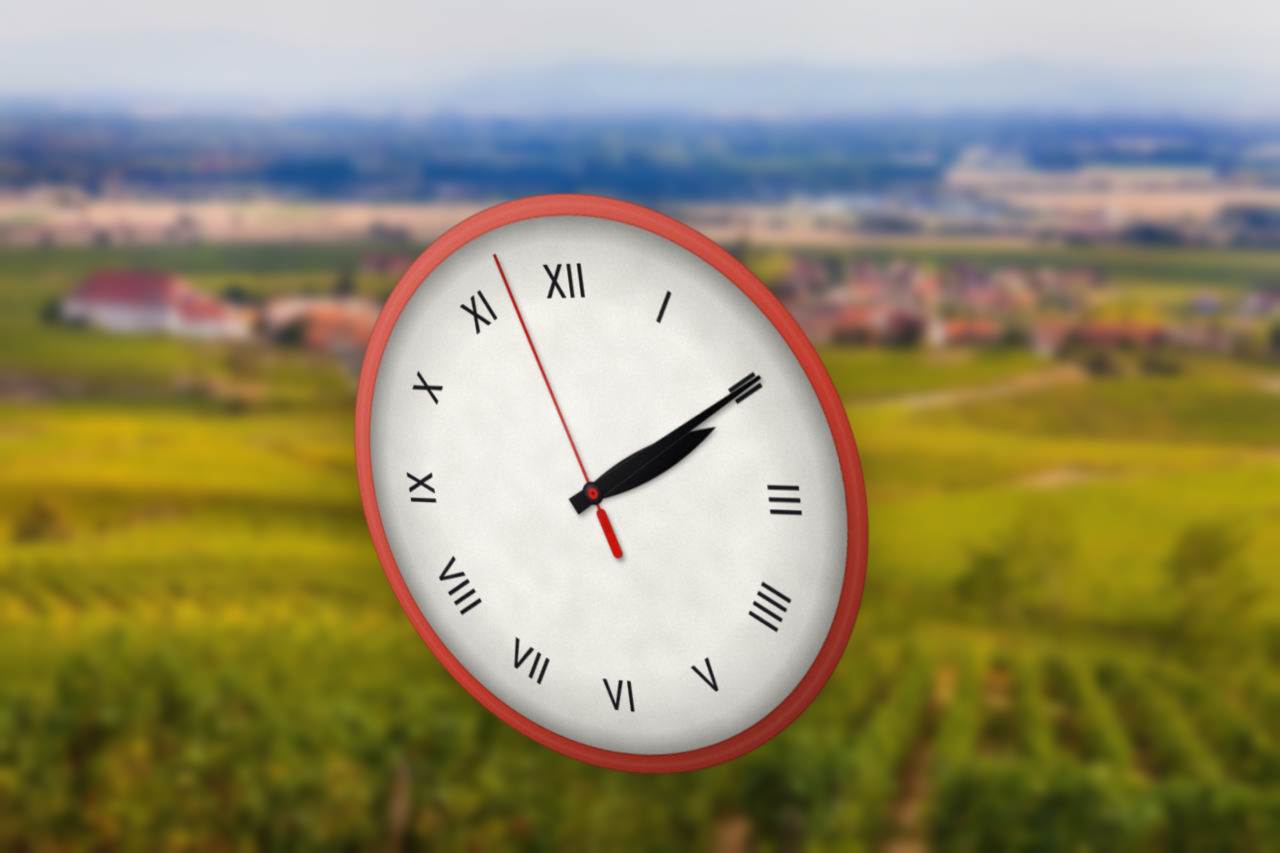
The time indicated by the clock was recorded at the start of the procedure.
2:09:57
